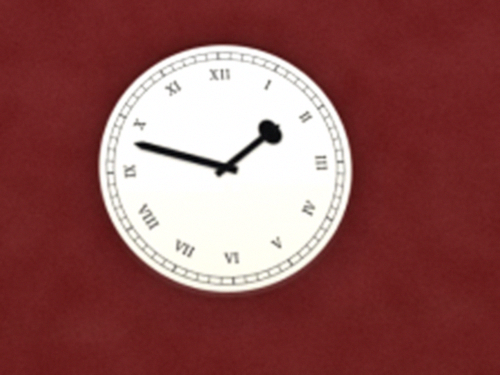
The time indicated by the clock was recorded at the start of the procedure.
1:48
